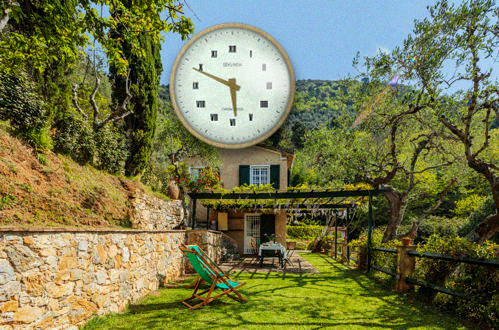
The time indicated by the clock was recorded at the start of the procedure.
5:49
